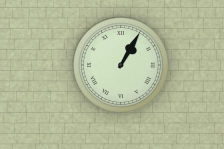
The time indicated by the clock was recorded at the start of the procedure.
1:05
